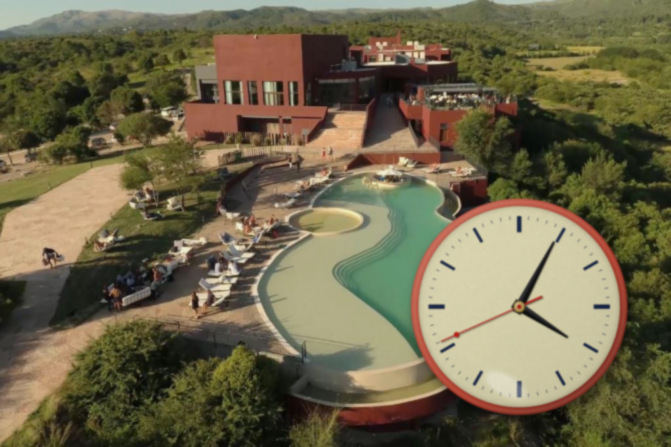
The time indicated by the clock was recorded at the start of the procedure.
4:04:41
